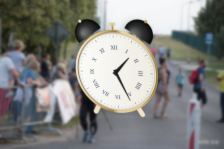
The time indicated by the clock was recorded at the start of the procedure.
1:26
